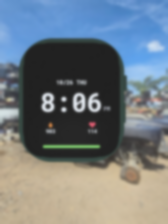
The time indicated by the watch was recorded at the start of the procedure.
8:06
